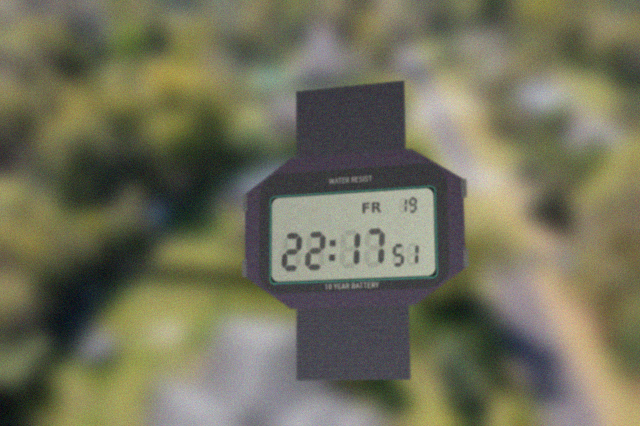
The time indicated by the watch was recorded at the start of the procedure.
22:17:51
